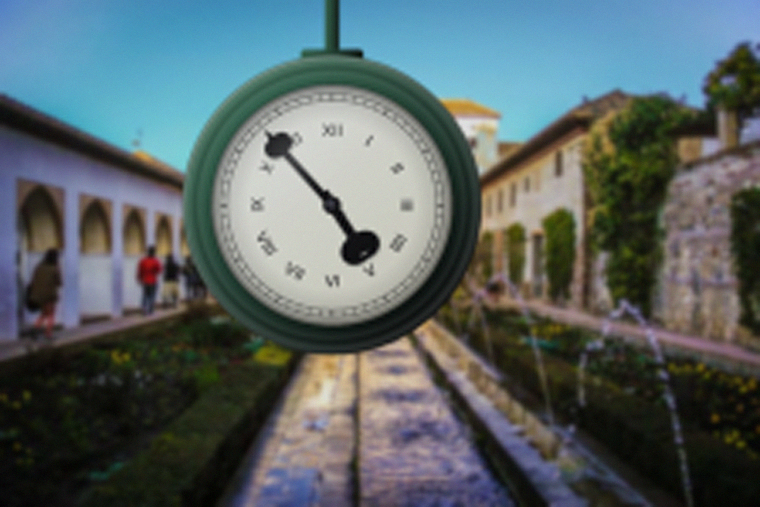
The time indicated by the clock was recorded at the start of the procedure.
4:53
